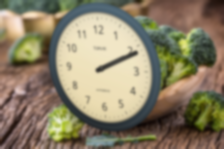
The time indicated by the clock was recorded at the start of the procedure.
2:11
